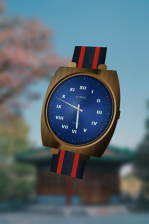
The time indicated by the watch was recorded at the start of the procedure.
5:48
